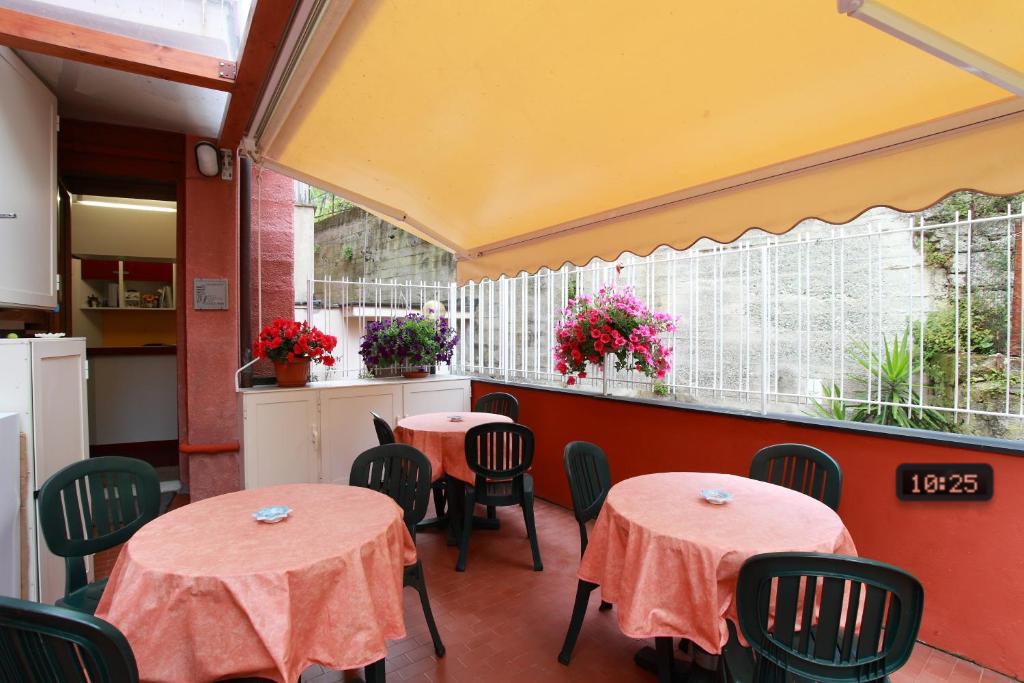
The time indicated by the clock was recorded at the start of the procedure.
10:25
